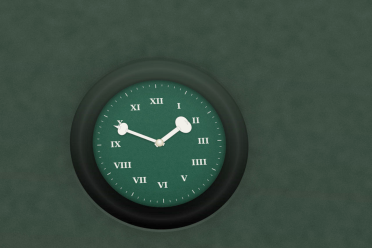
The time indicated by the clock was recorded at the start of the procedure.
1:49
